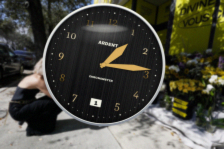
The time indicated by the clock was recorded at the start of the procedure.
1:14
